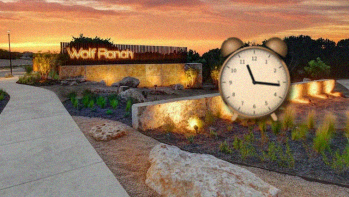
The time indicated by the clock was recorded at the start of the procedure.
11:16
